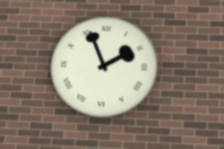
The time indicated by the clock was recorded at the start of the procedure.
1:56
